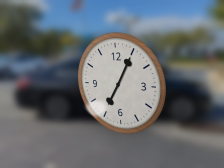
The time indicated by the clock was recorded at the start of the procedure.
7:05
